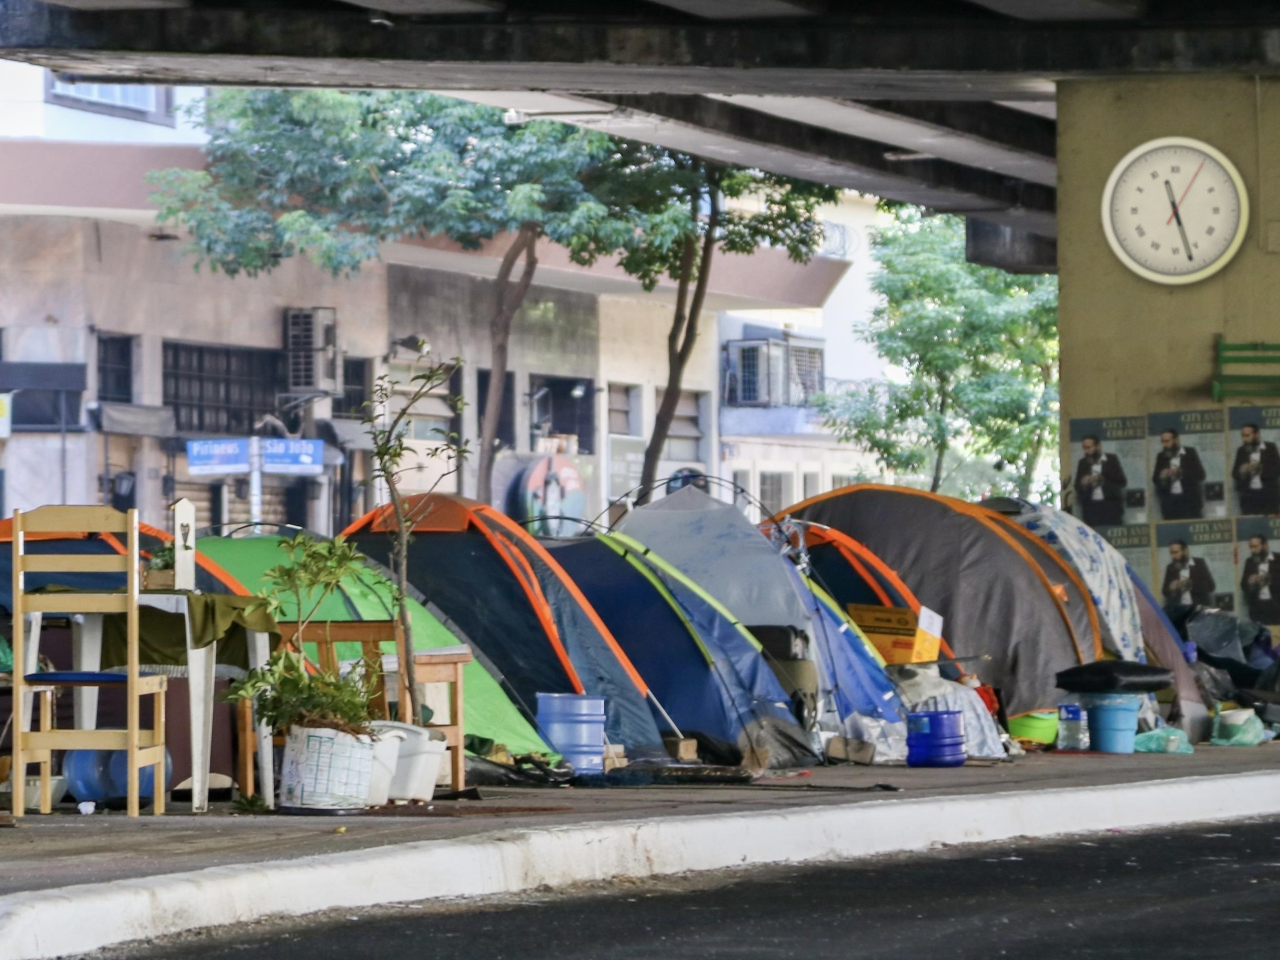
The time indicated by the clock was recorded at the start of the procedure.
11:27:05
